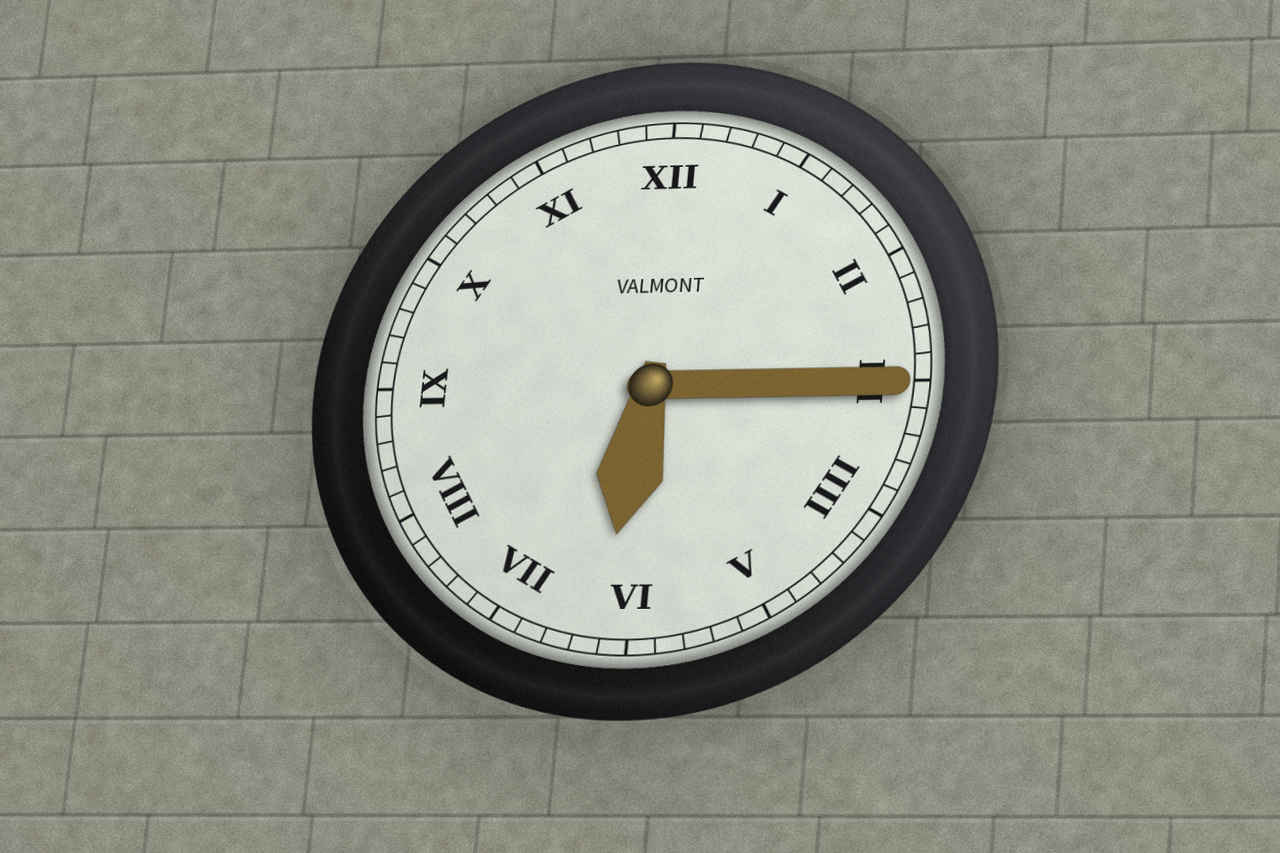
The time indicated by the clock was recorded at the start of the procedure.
6:15
